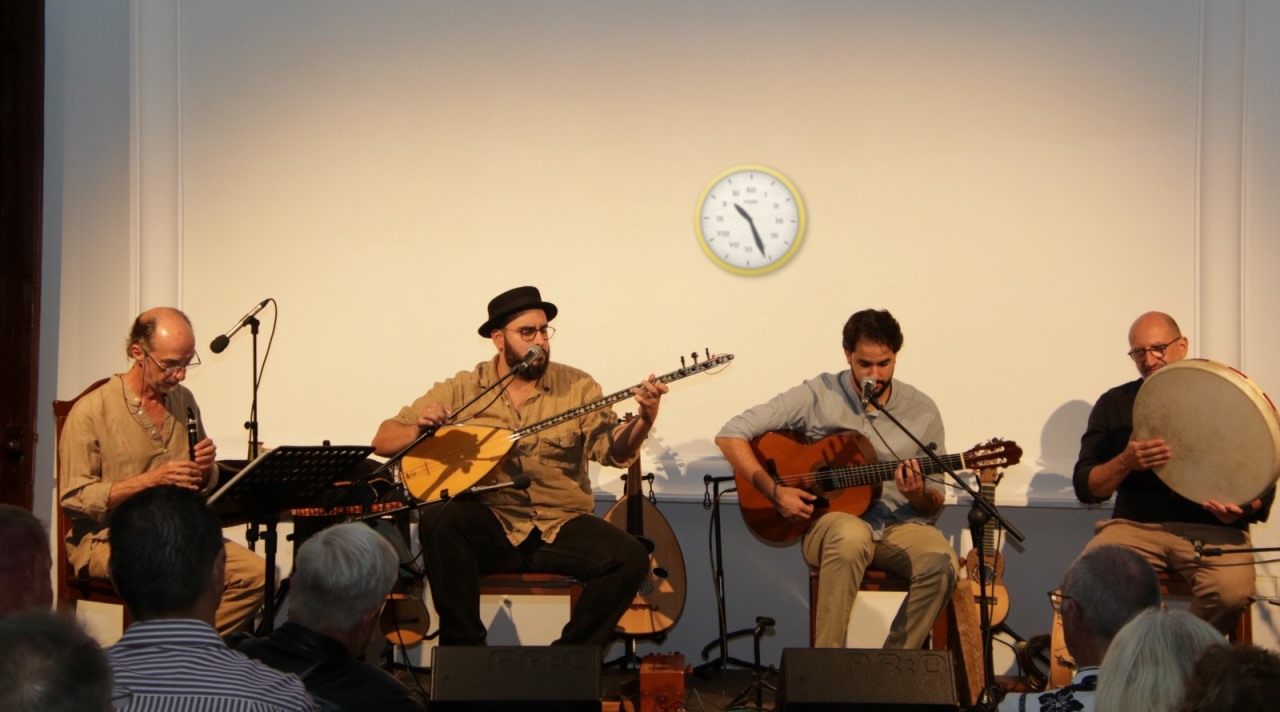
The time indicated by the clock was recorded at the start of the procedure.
10:26
